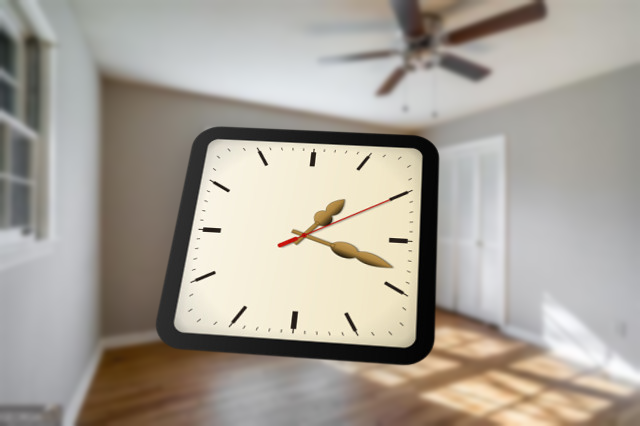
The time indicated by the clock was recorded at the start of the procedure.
1:18:10
